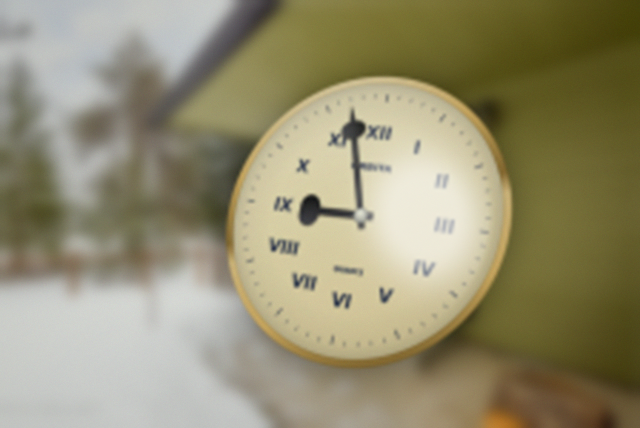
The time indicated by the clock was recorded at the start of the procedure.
8:57
